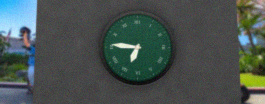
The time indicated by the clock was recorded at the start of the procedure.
6:46
